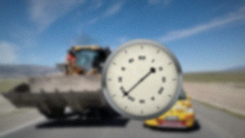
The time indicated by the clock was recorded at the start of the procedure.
1:38
